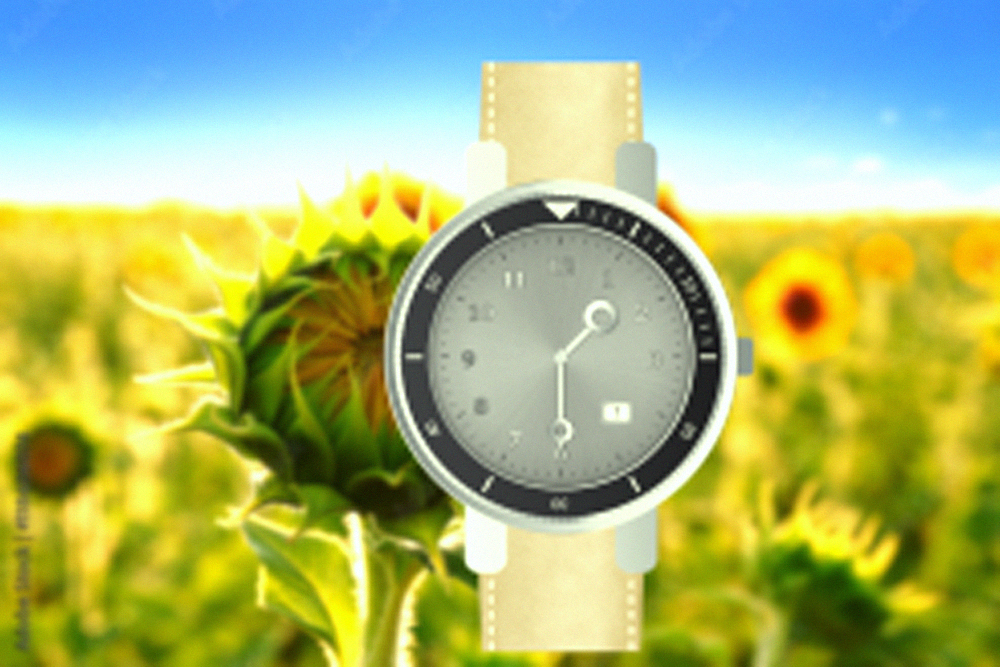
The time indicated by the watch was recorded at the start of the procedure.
1:30
